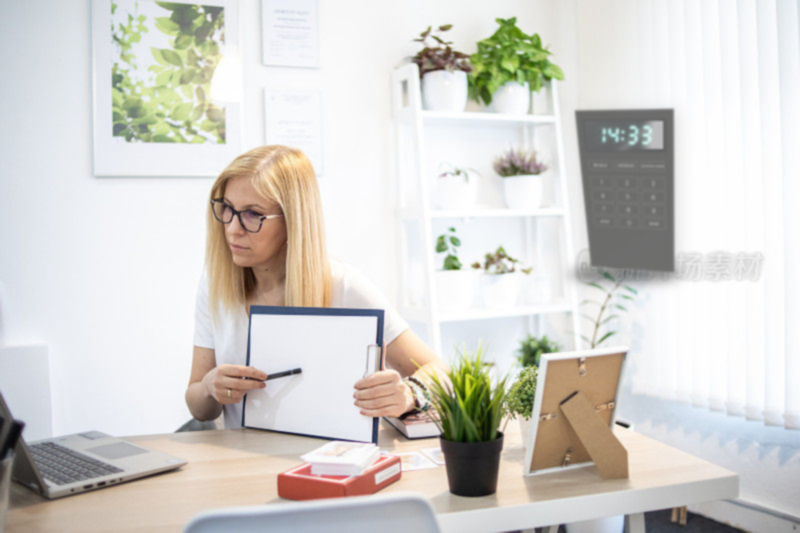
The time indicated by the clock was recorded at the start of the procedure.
14:33
